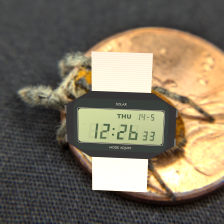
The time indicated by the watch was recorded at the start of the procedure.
12:26:33
